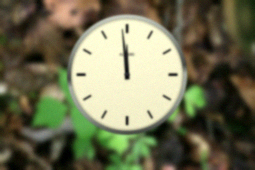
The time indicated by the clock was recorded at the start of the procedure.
11:59
